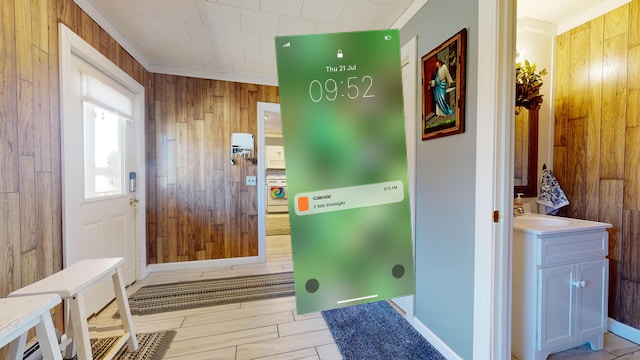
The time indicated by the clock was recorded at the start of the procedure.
9:52
